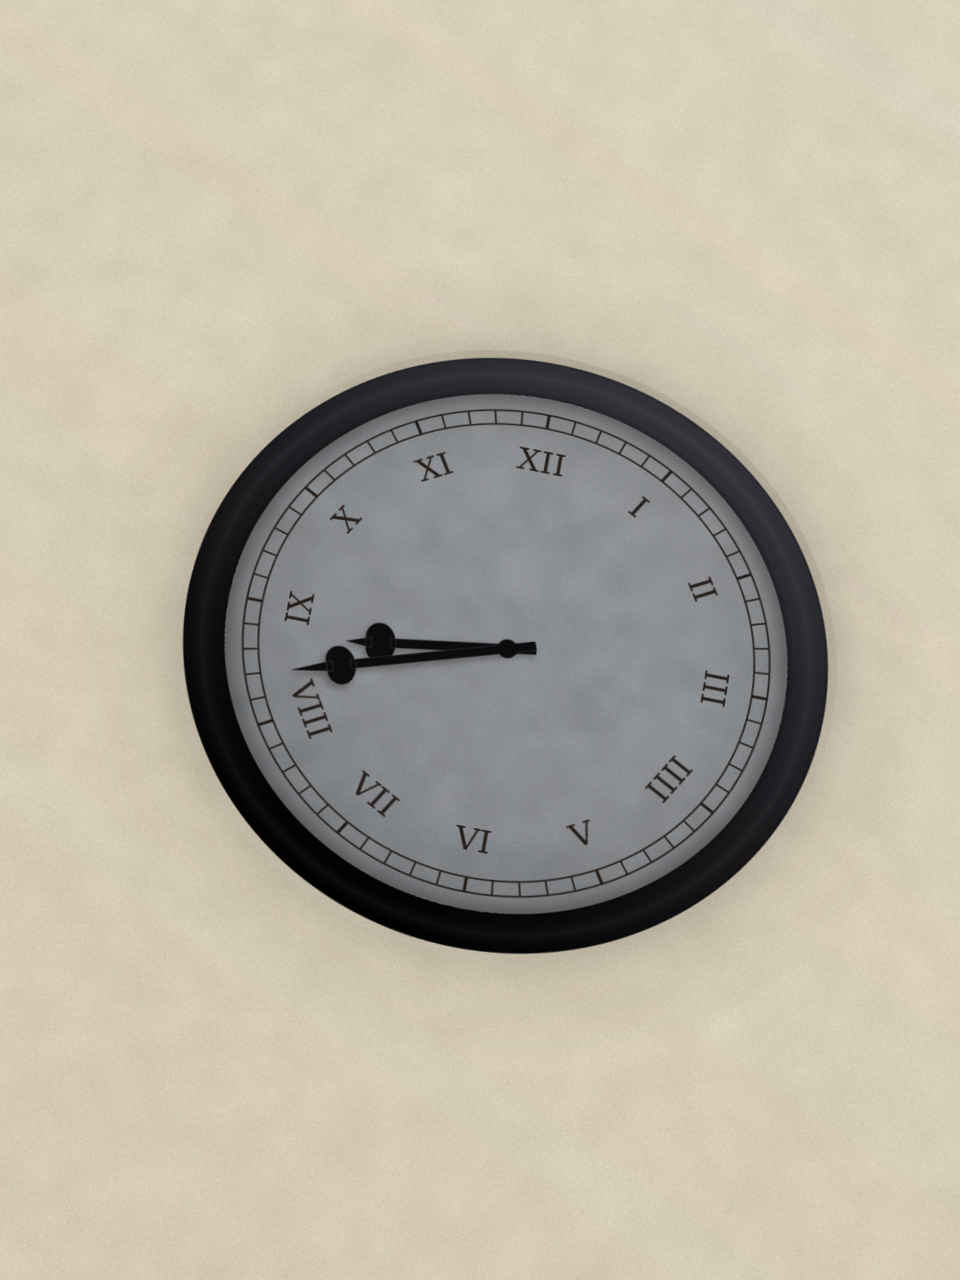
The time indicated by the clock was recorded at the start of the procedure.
8:42
